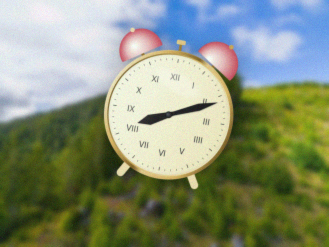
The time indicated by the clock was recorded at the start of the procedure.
8:11
